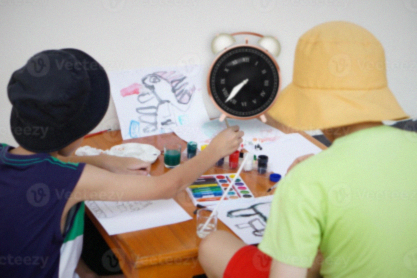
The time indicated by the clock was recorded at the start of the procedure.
7:37
